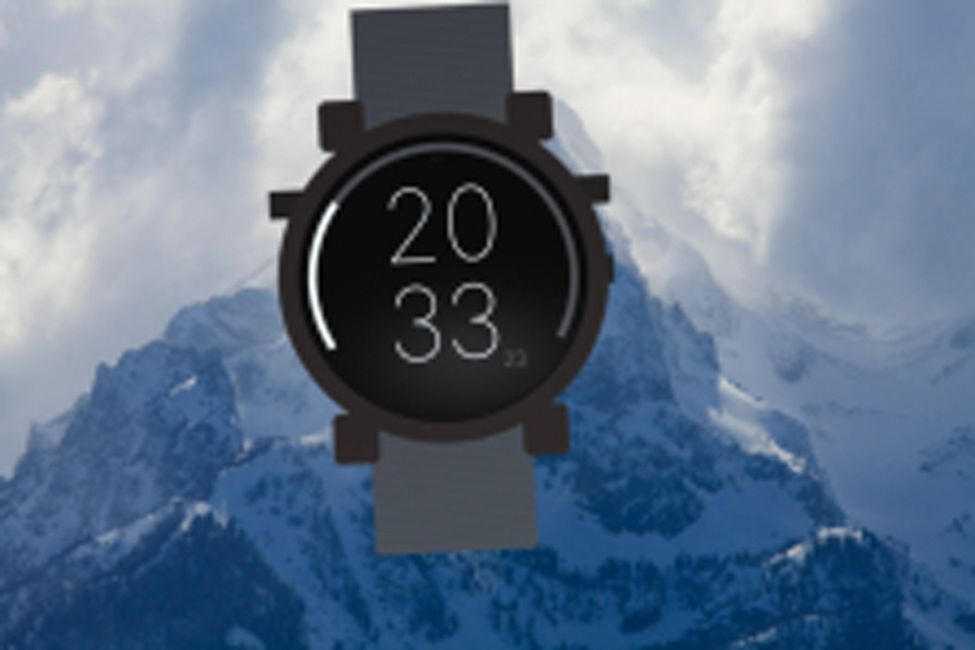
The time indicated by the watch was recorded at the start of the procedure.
20:33
